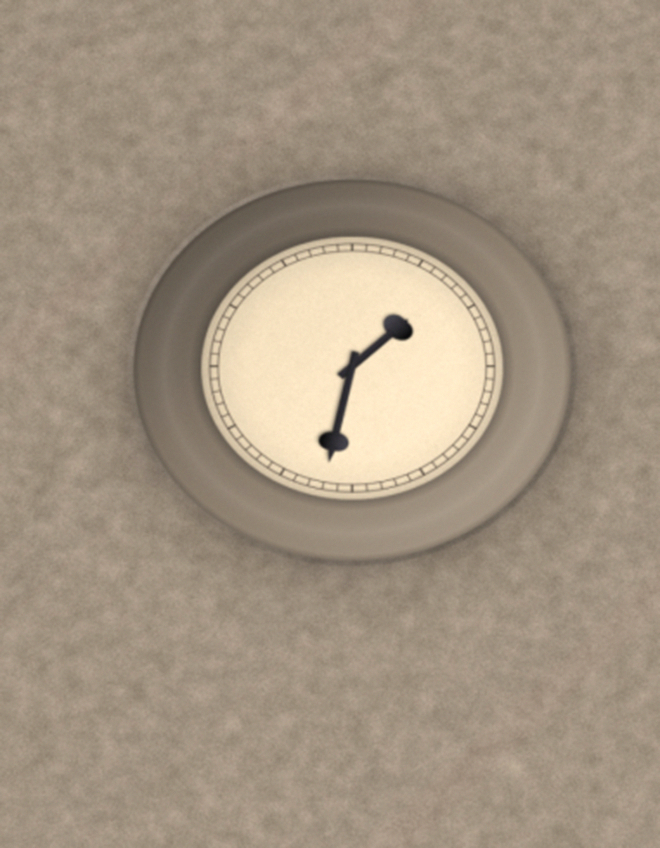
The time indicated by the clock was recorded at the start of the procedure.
1:32
